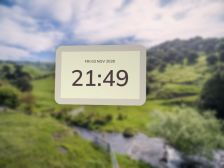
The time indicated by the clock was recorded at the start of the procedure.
21:49
